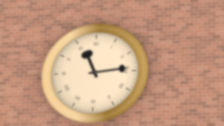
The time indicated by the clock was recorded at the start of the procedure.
11:14
